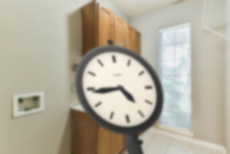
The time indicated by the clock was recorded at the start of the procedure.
4:44
